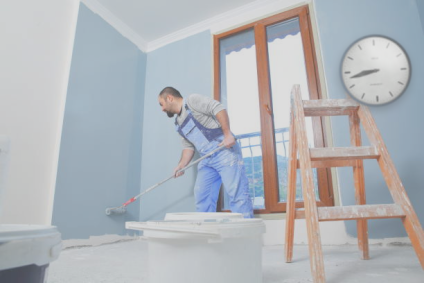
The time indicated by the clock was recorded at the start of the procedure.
8:43
